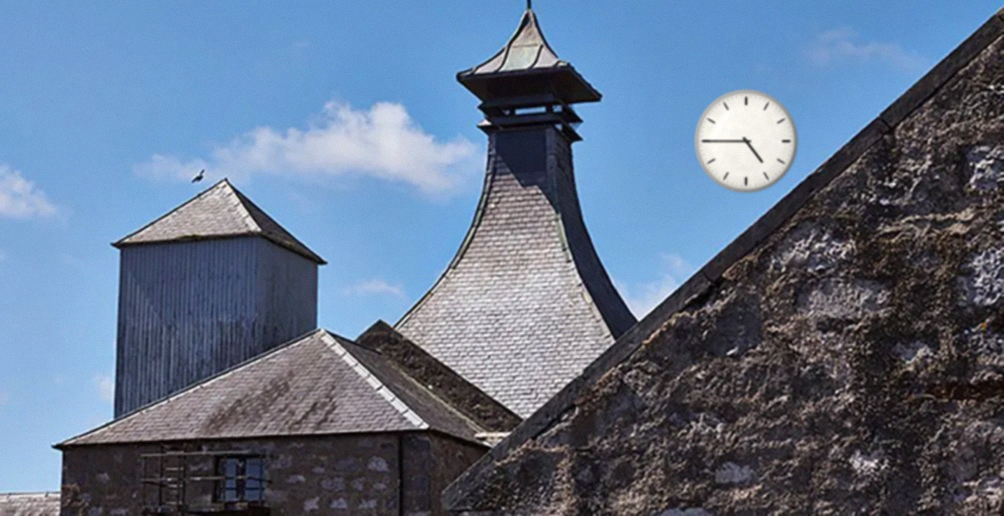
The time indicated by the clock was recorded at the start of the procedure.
4:45
